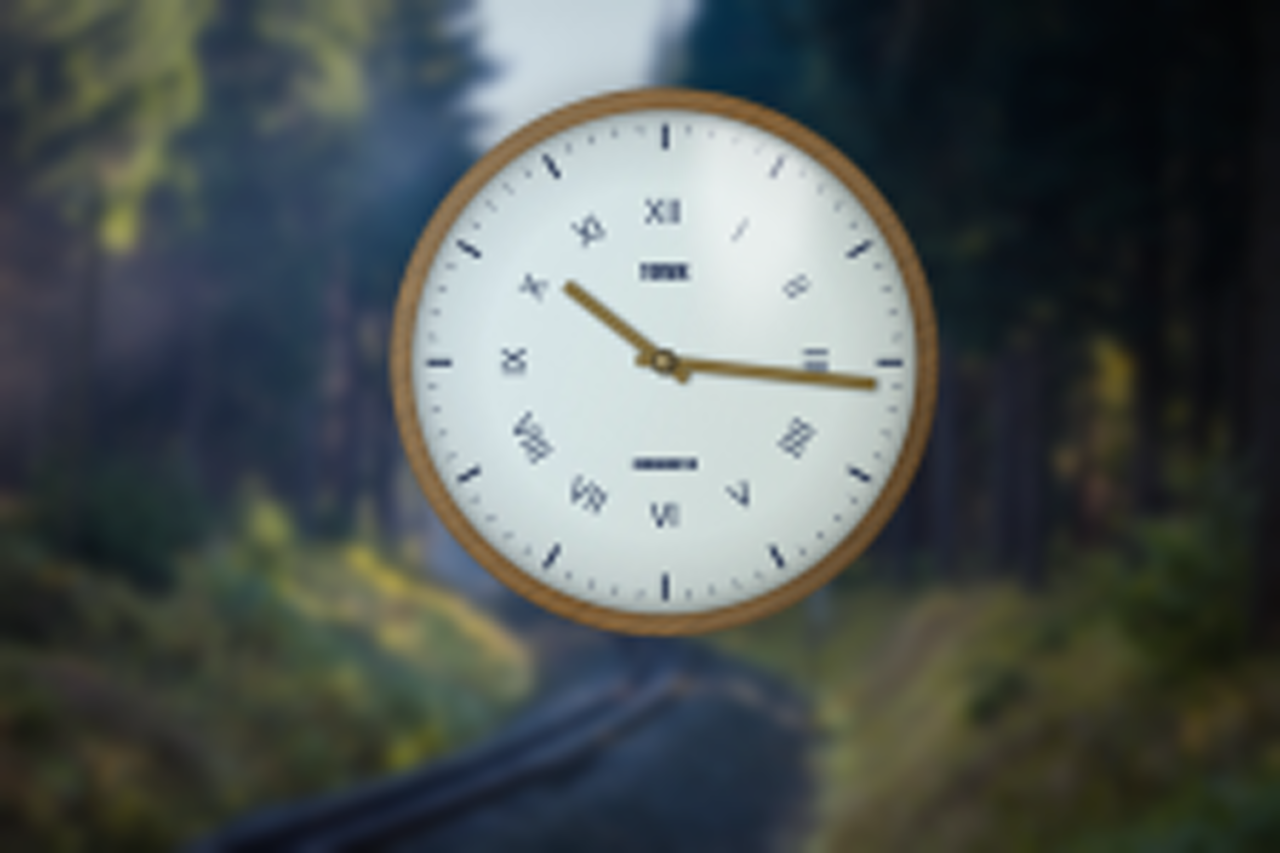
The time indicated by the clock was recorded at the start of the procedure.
10:16
